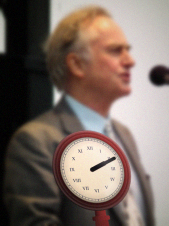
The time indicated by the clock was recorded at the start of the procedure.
2:11
